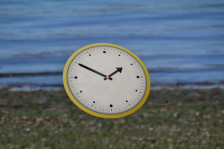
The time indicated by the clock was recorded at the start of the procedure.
1:50
